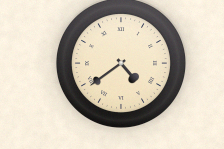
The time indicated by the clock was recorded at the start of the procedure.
4:39
